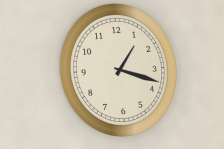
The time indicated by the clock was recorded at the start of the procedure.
1:18
